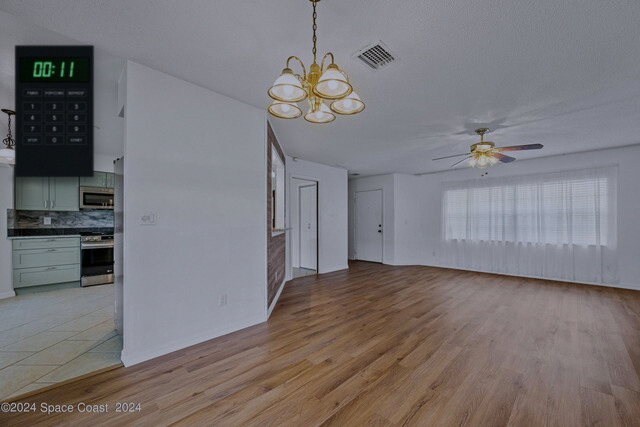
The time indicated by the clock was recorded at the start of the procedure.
0:11
